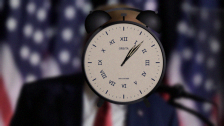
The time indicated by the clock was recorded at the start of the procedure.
1:07
